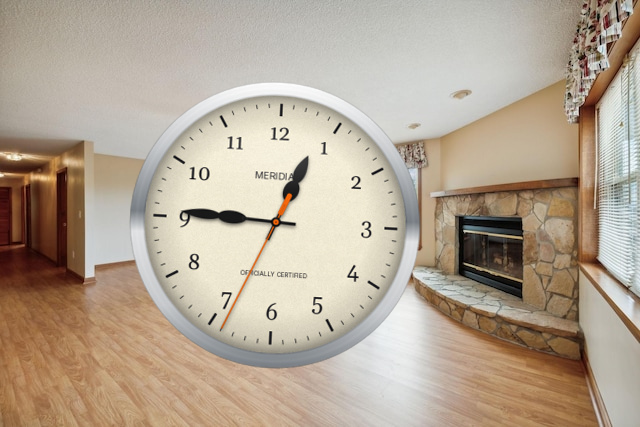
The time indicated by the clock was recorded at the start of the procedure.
12:45:34
